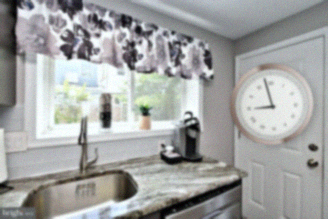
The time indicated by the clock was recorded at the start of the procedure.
8:58
